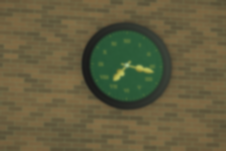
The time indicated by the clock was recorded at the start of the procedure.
7:17
